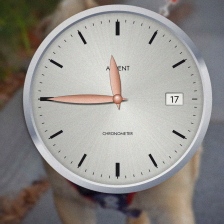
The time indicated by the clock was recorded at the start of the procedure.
11:45
